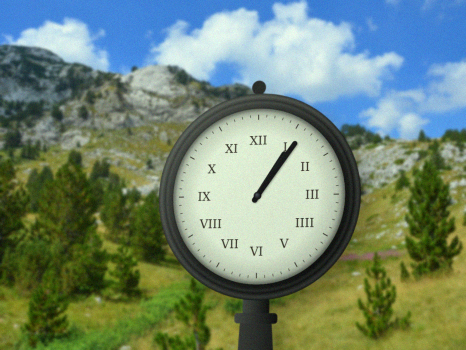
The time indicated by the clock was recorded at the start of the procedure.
1:06
